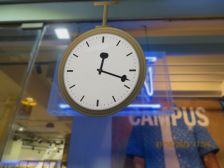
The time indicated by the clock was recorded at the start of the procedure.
12:18
